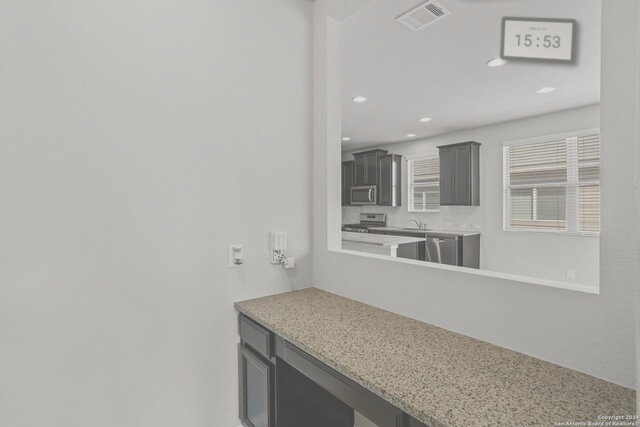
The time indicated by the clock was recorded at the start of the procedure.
15:53
